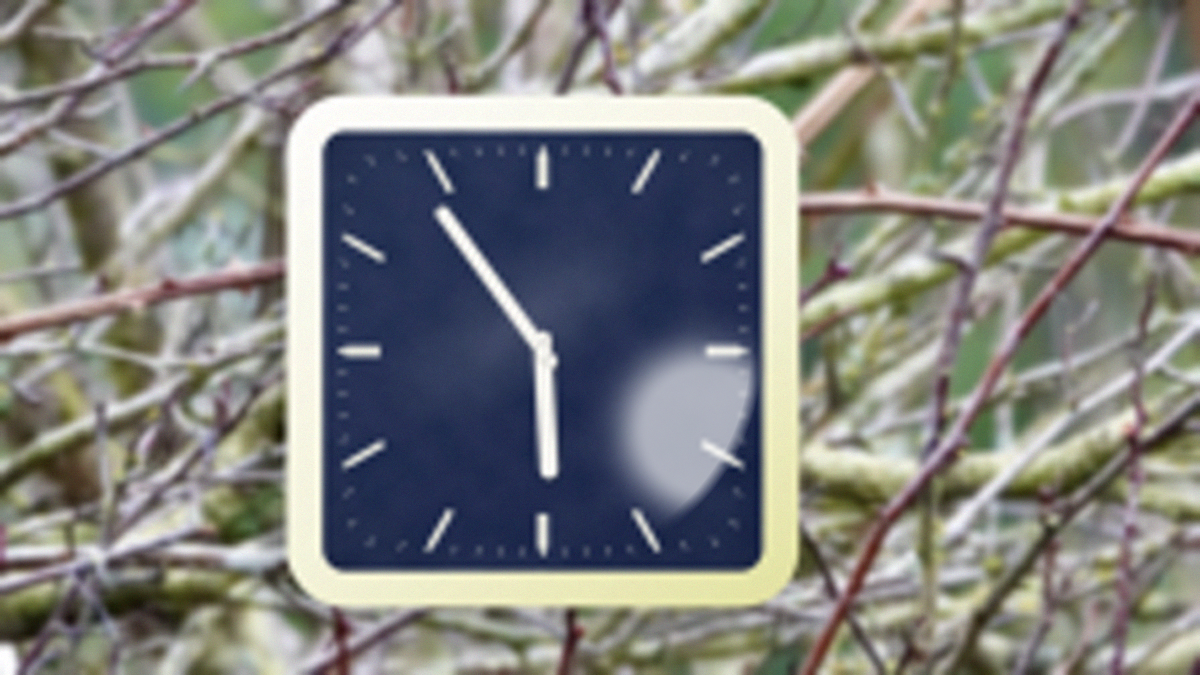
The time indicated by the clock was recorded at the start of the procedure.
5:54
